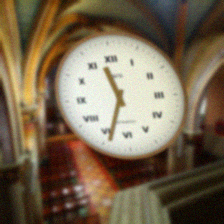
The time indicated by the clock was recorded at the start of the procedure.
11:34
